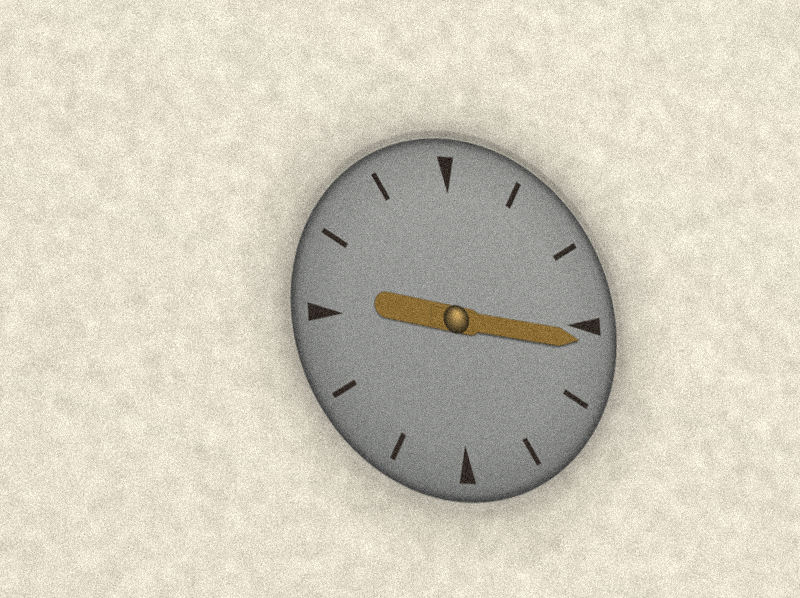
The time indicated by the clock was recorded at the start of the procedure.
9:16
